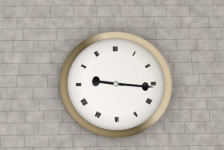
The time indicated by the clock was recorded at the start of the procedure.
9:16
